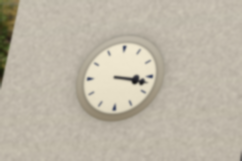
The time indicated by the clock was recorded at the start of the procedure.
3:17
